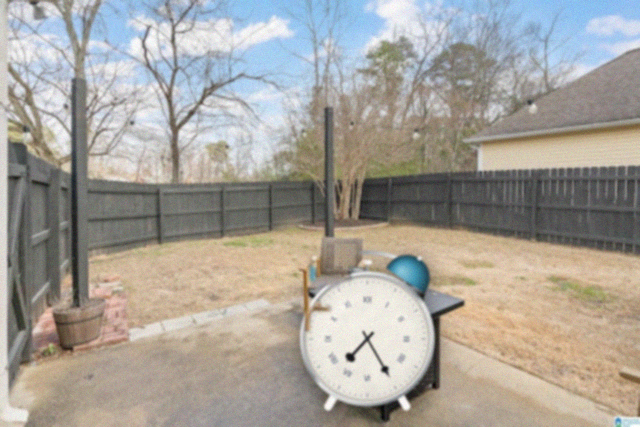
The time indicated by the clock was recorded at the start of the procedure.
7:25
